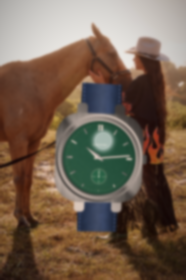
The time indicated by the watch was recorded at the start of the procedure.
10:14
